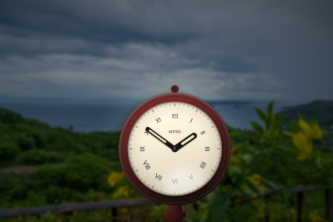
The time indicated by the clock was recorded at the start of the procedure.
1:51
